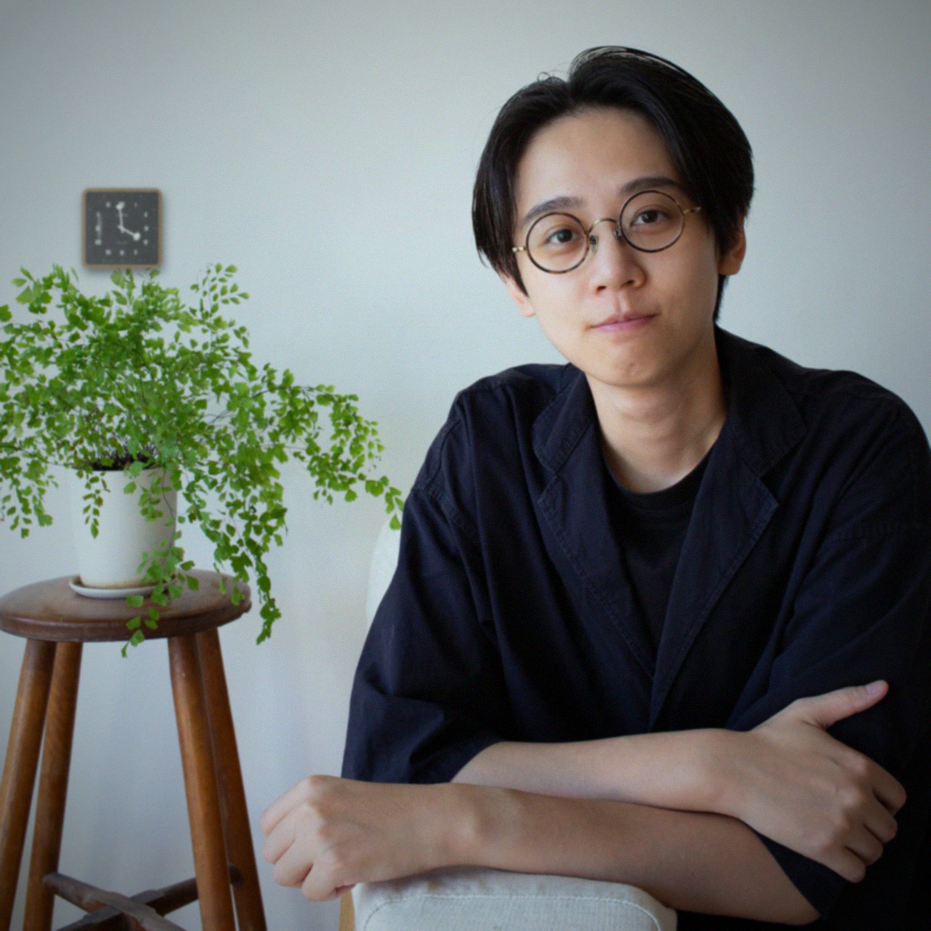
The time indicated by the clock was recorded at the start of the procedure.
3:59
